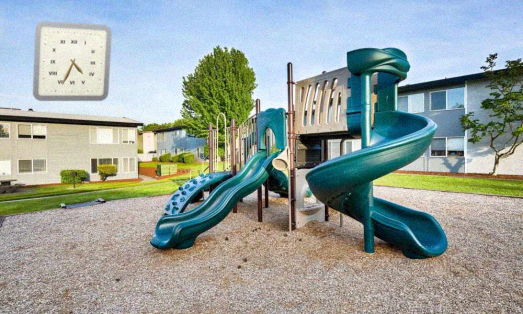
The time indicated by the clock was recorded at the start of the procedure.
4:34
